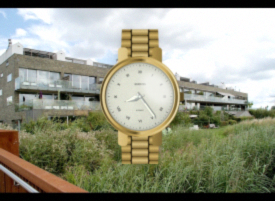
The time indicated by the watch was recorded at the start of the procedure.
8:24
